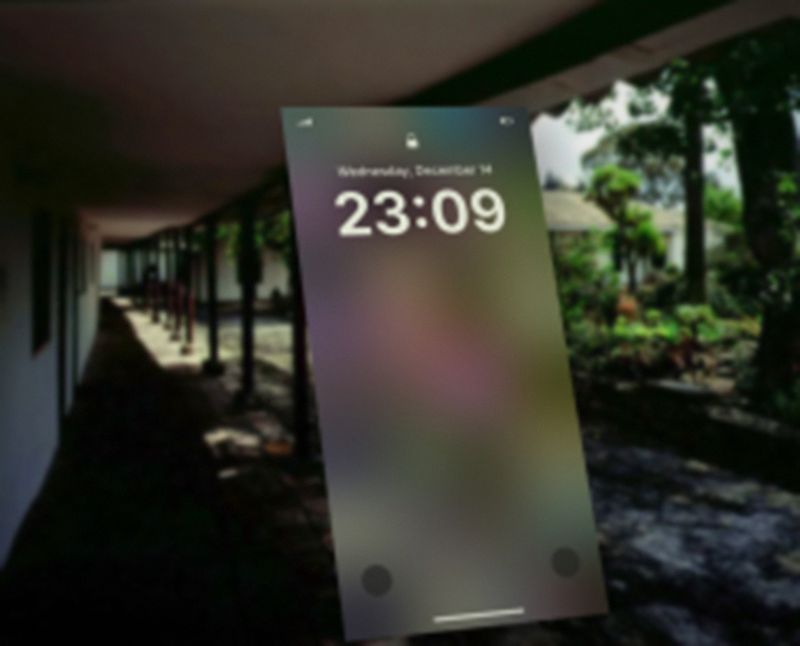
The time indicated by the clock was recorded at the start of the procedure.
23:09
